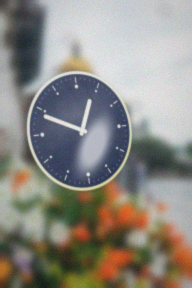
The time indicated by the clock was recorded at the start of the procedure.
12:49
